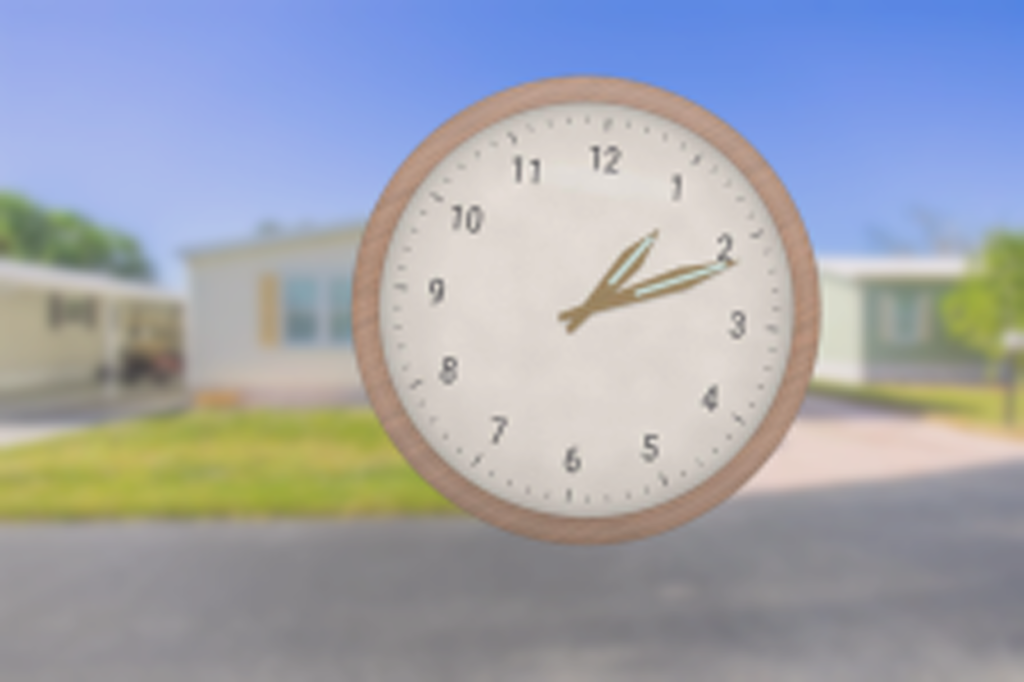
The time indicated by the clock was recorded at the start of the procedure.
1:11
